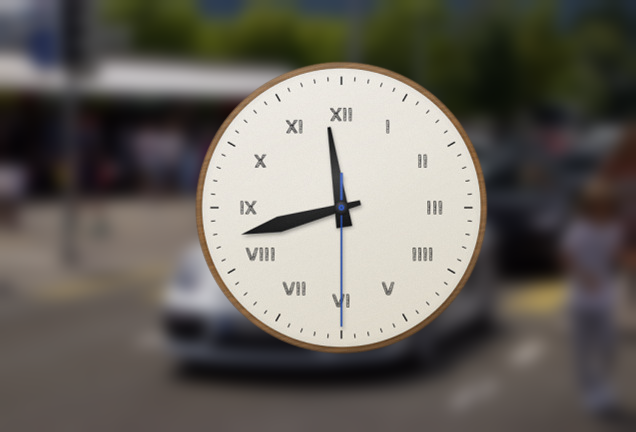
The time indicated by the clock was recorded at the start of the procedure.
11:42:30
